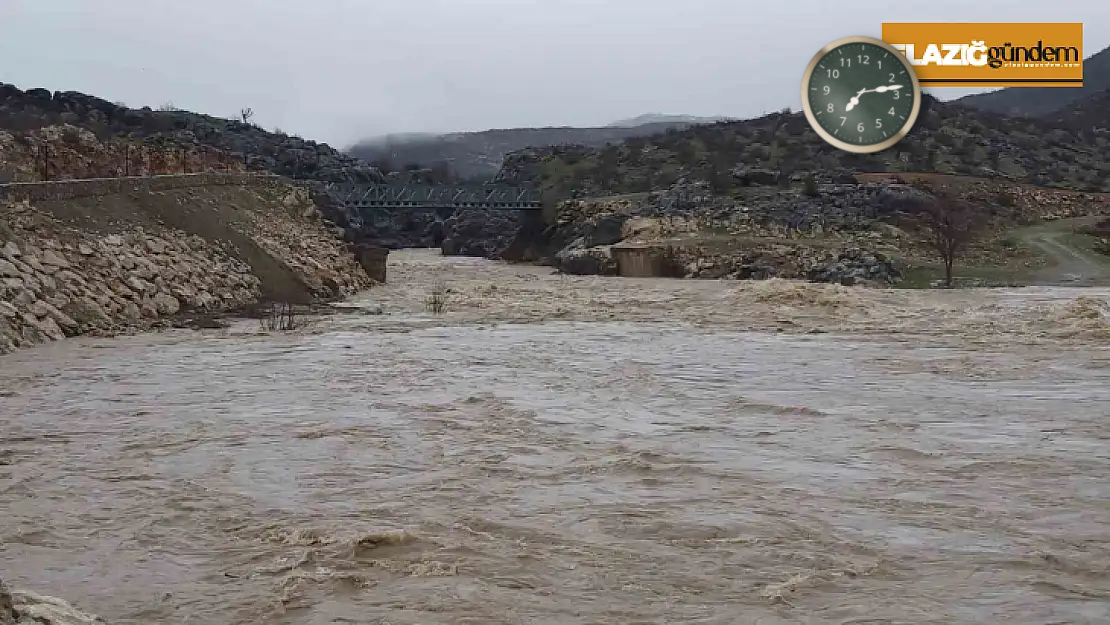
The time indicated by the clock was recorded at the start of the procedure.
7:13
